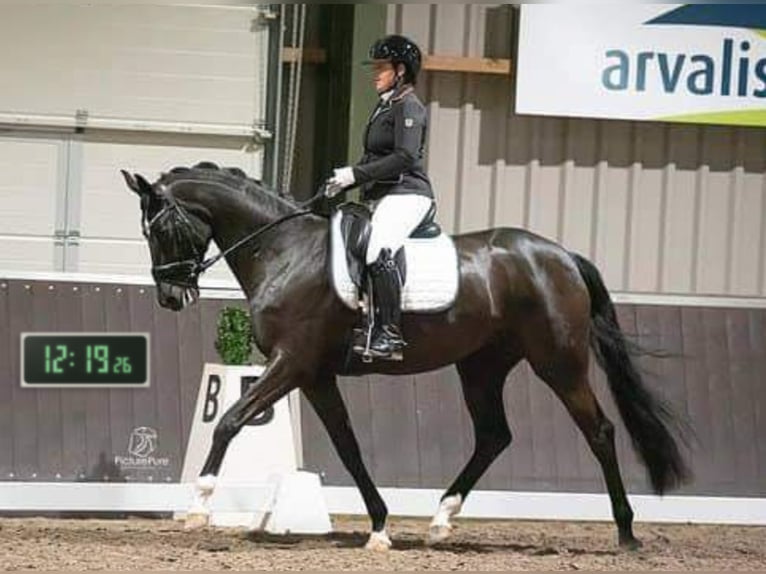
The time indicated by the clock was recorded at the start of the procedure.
12:19:26
